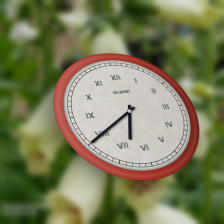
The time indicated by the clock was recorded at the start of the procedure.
6:40
